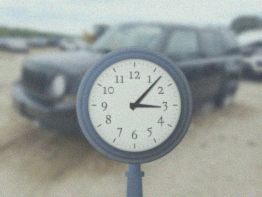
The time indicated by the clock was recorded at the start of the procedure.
3:07
